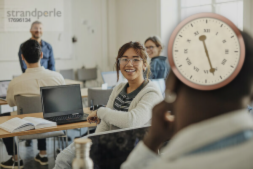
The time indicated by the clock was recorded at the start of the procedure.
11:27
